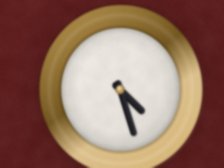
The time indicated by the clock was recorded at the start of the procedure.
4:27
